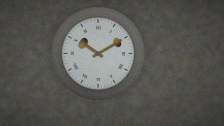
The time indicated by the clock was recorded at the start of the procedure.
10:10
